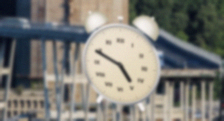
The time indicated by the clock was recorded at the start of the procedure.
4:49
